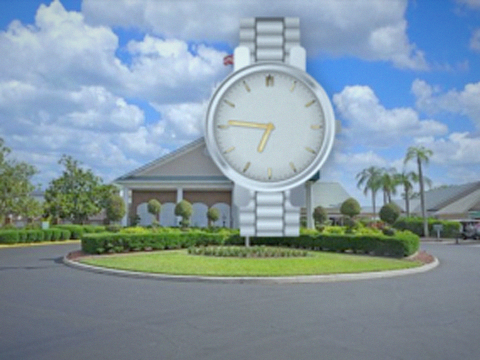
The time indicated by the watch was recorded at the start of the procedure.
6:46
